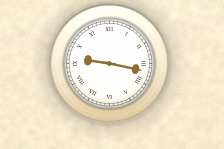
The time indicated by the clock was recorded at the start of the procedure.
9:17
